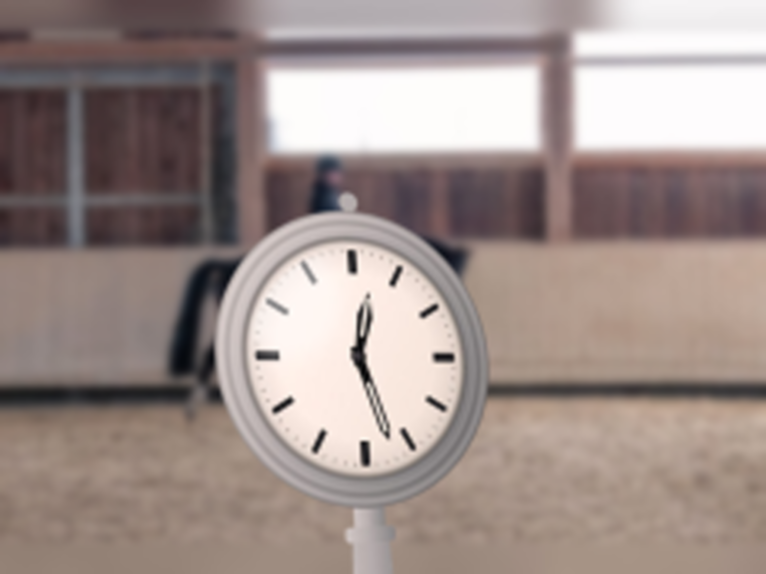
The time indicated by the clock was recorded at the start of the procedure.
12:27
